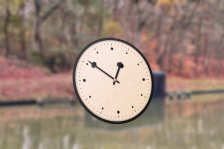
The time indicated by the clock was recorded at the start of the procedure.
12:51
